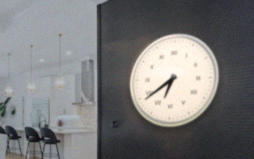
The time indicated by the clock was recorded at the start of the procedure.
6:39
